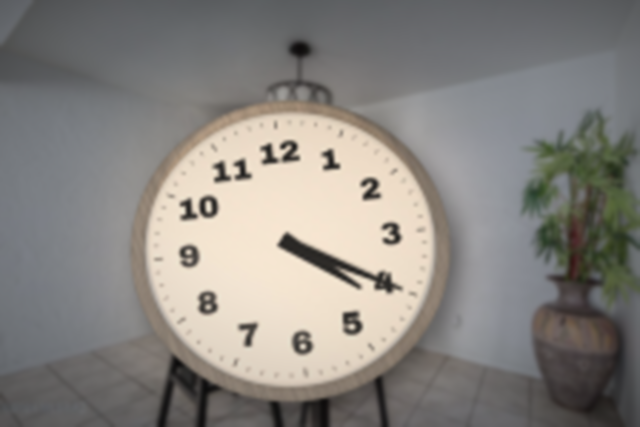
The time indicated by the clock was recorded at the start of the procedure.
4:20
